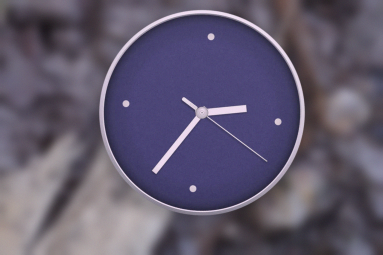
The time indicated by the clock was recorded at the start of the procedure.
2:35:20
